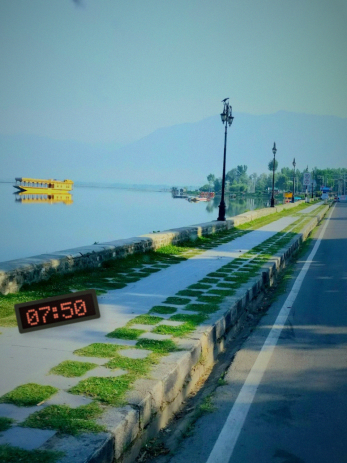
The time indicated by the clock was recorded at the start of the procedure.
7:50
